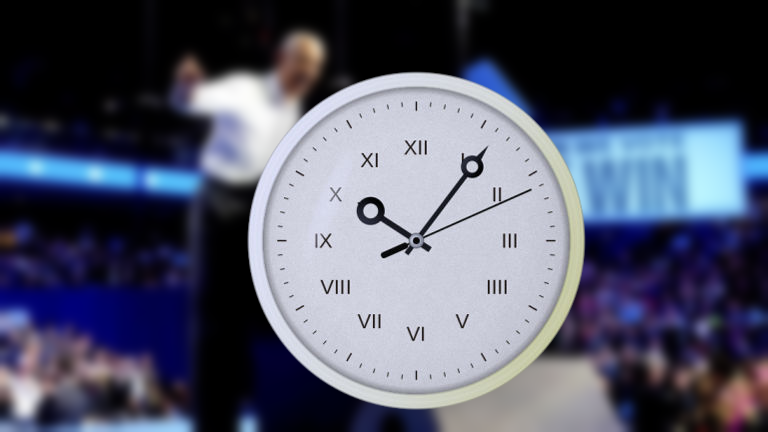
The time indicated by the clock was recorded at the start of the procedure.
10:06:11
